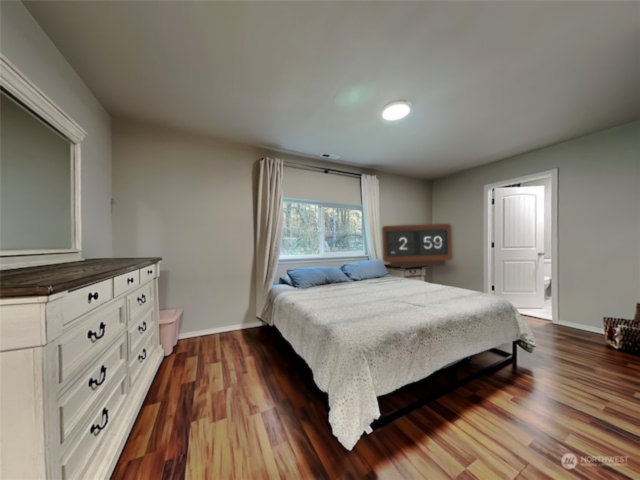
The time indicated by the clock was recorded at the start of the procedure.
2:59
